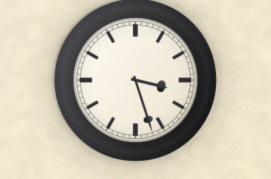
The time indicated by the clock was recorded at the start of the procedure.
3:27
